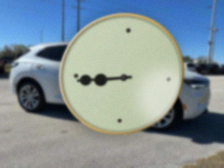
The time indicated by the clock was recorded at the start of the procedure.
8:44
